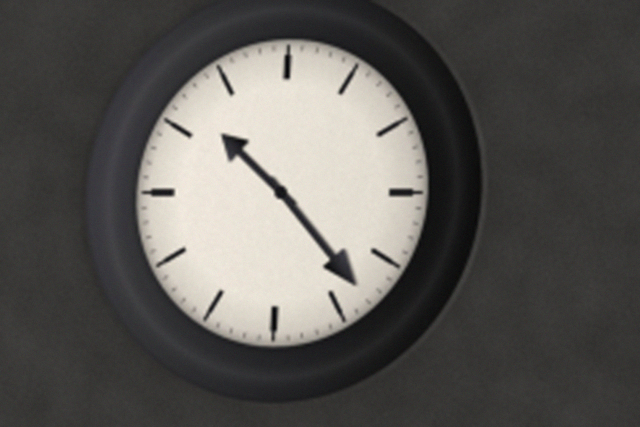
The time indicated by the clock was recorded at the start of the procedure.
10:23
